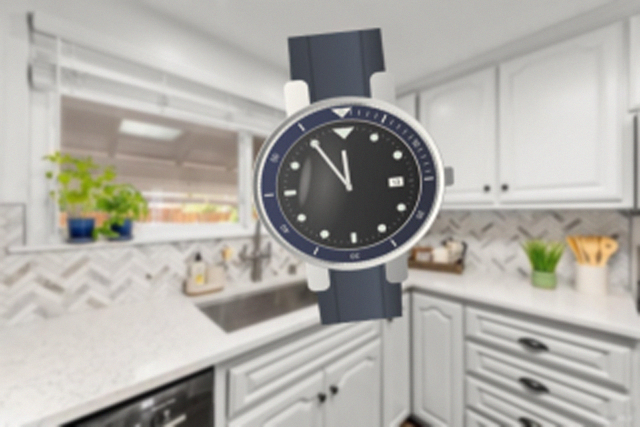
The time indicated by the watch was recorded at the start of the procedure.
11:55
